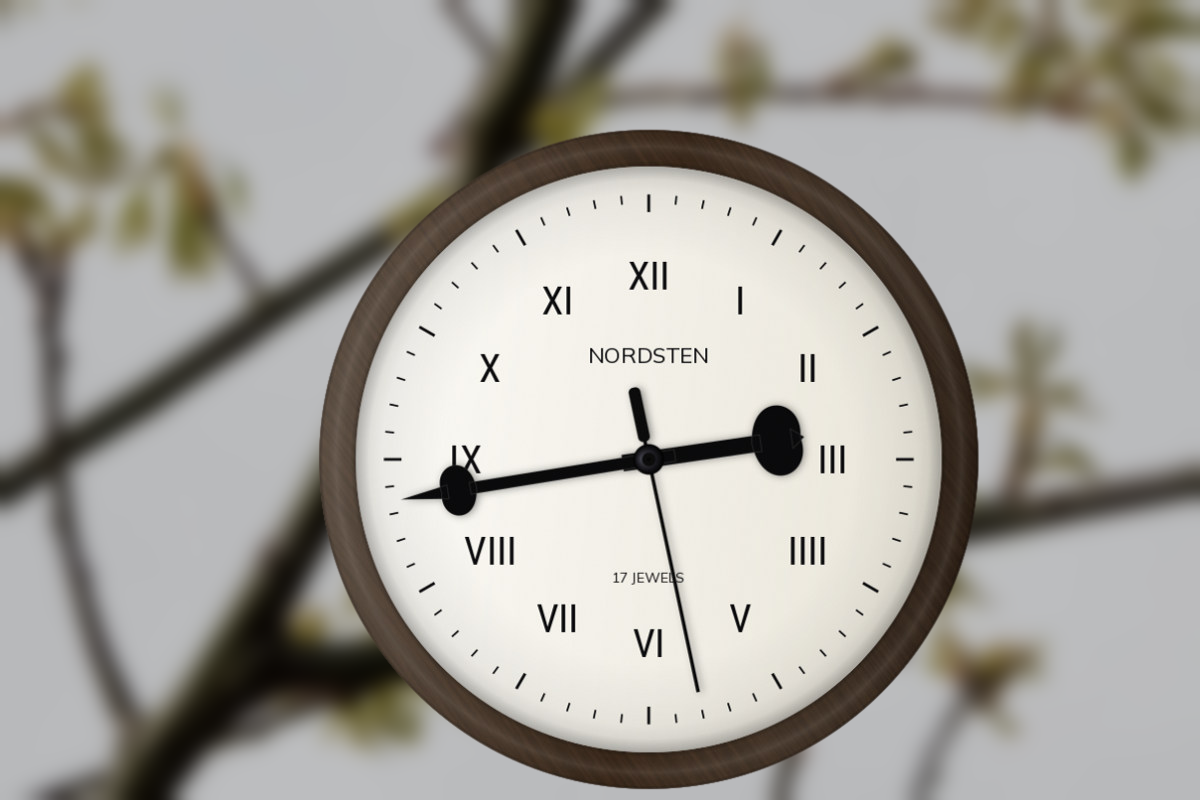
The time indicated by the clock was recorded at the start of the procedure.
2:43:28
